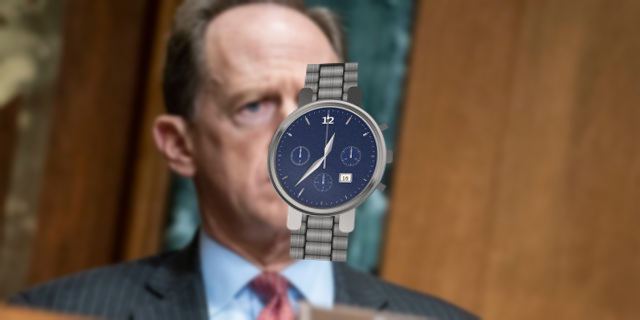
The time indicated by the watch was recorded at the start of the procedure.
12:37
